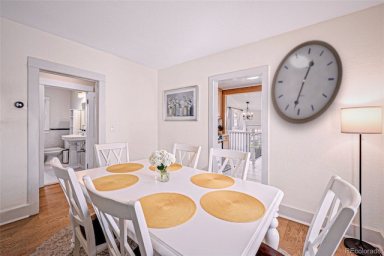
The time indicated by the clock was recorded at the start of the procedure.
12:32
